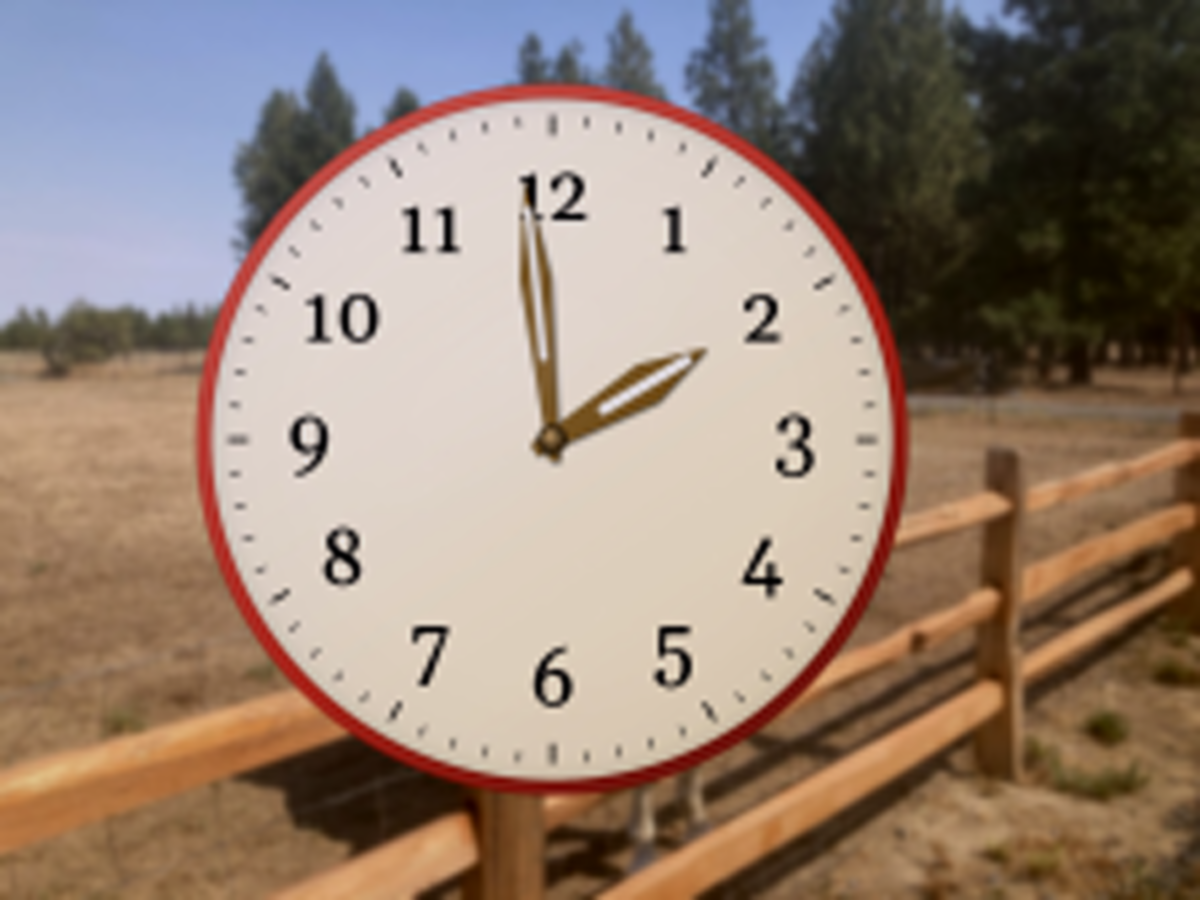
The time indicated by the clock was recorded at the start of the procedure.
1:59
